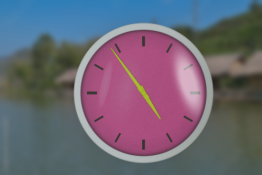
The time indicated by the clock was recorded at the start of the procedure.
4:54
